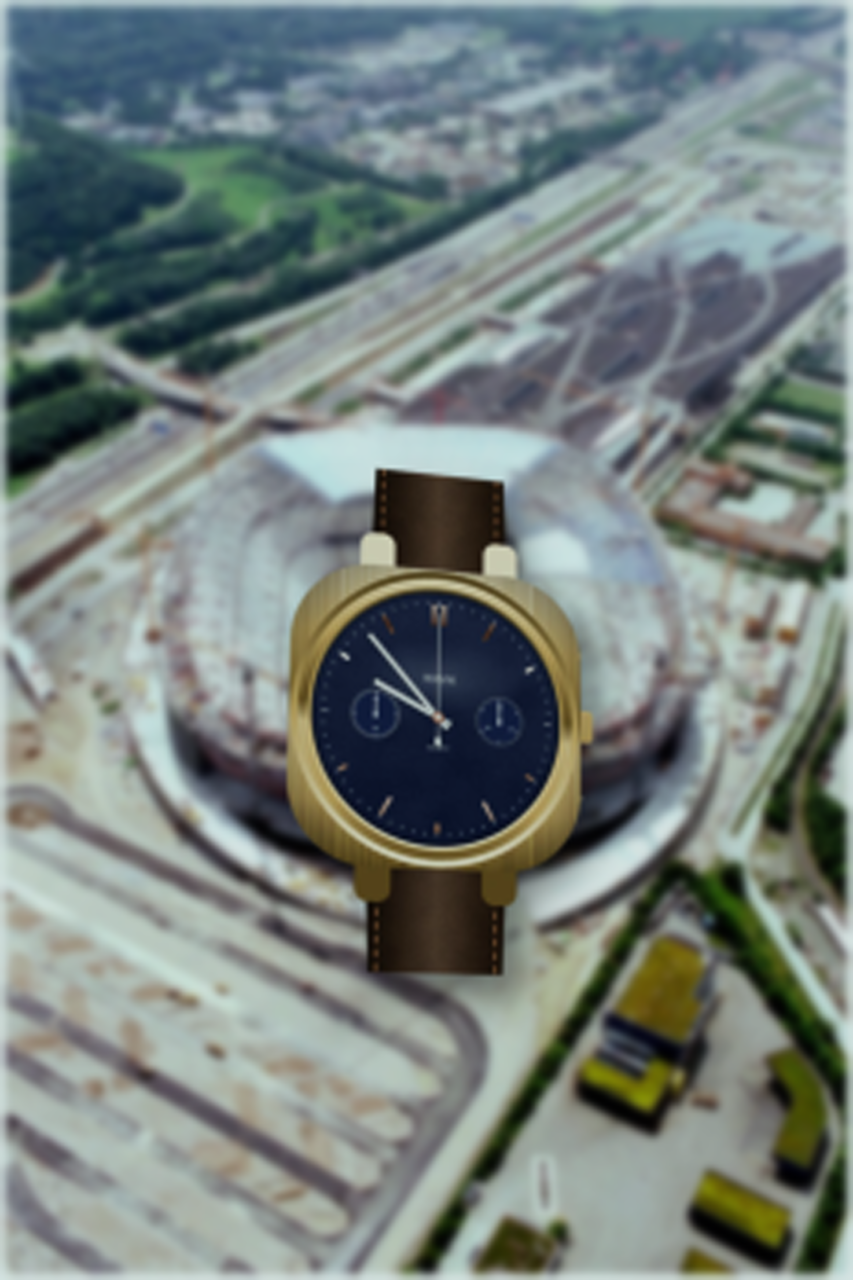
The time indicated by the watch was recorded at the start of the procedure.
9:53
